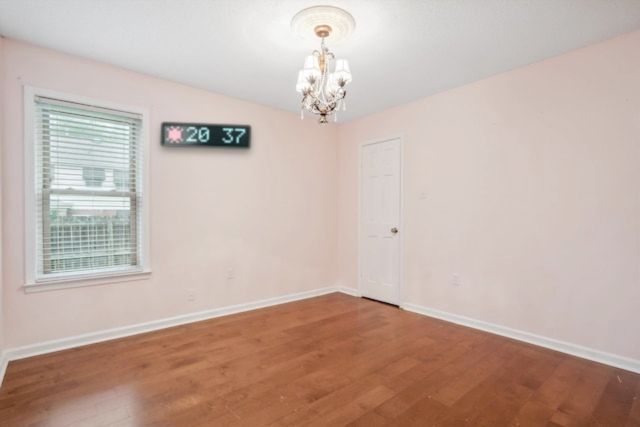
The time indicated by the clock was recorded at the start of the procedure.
20:37
